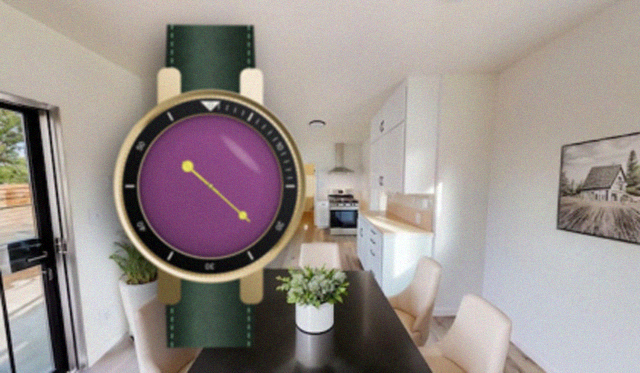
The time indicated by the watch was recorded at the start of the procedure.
10:22
